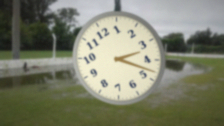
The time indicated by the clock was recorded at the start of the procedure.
3:23
